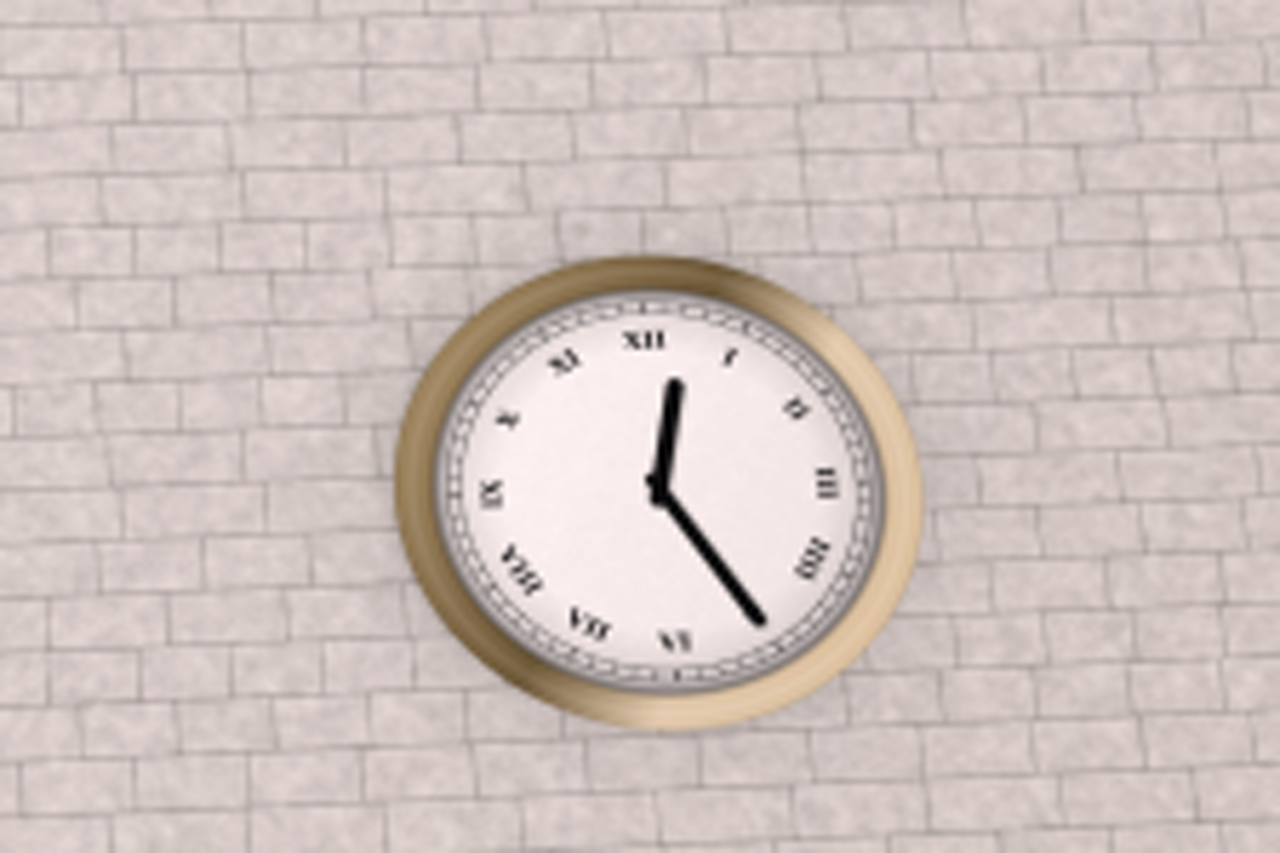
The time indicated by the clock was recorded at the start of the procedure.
12:25
